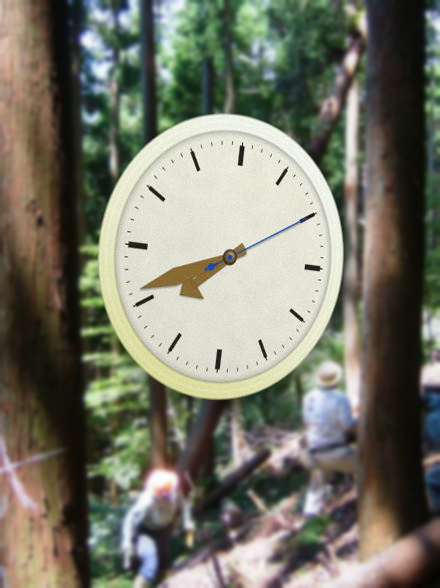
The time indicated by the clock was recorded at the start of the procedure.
7:41:10
